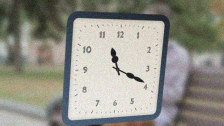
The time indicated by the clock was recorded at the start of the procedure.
11:19
